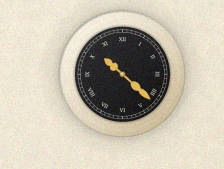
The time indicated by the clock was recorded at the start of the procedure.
10:22
